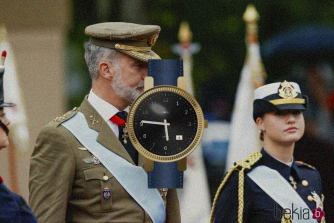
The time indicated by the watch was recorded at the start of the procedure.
5:46
